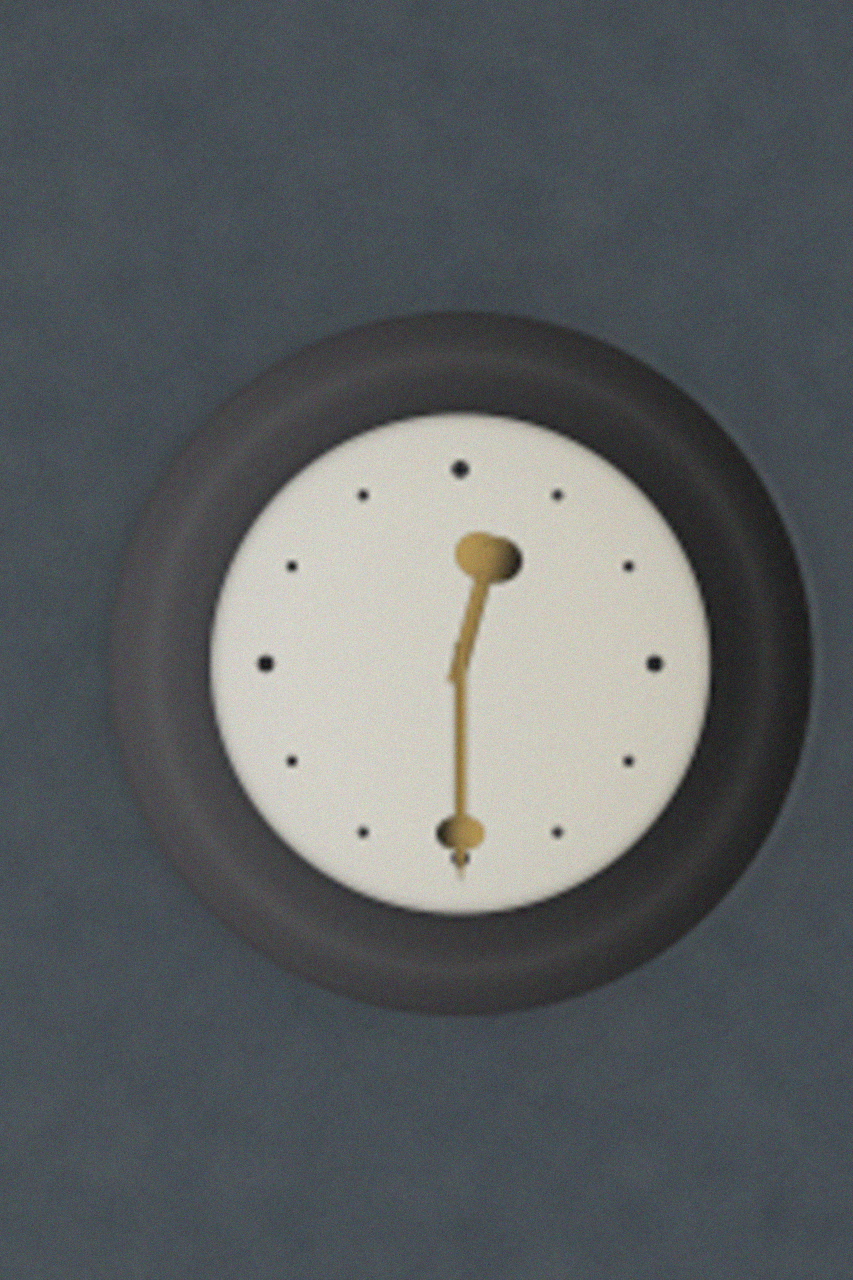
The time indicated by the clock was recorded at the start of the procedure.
12:30
